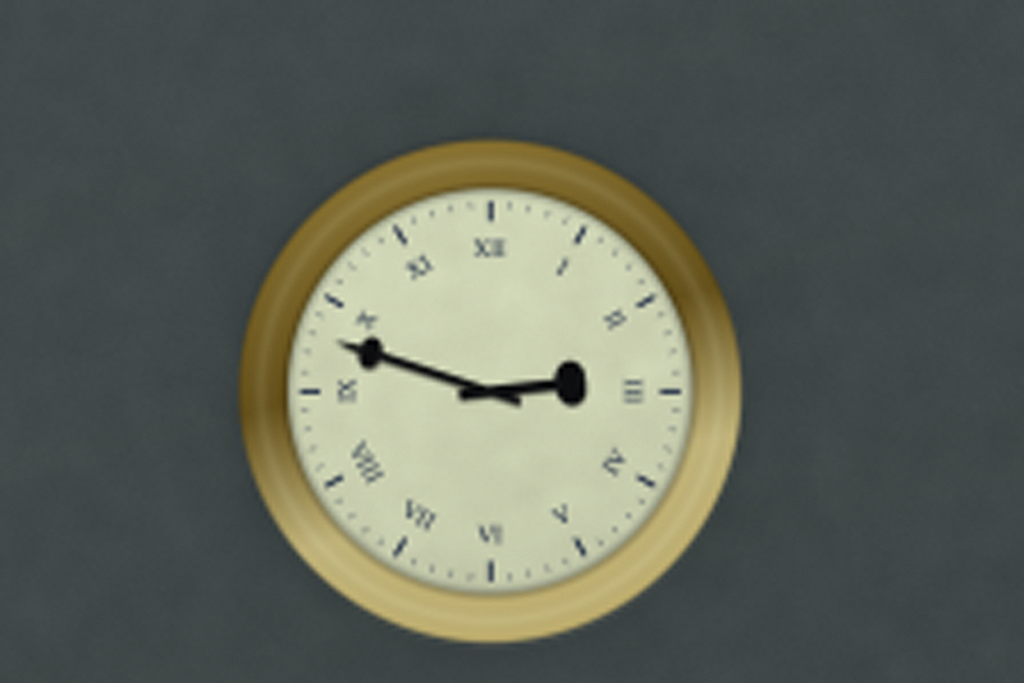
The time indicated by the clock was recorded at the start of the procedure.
2:48
